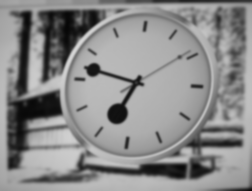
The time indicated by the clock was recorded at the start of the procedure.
6:47:09
